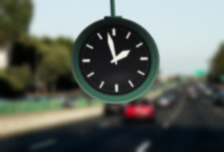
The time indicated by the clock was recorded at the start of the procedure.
1:58
